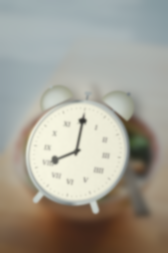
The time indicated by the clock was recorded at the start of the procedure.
8:00
